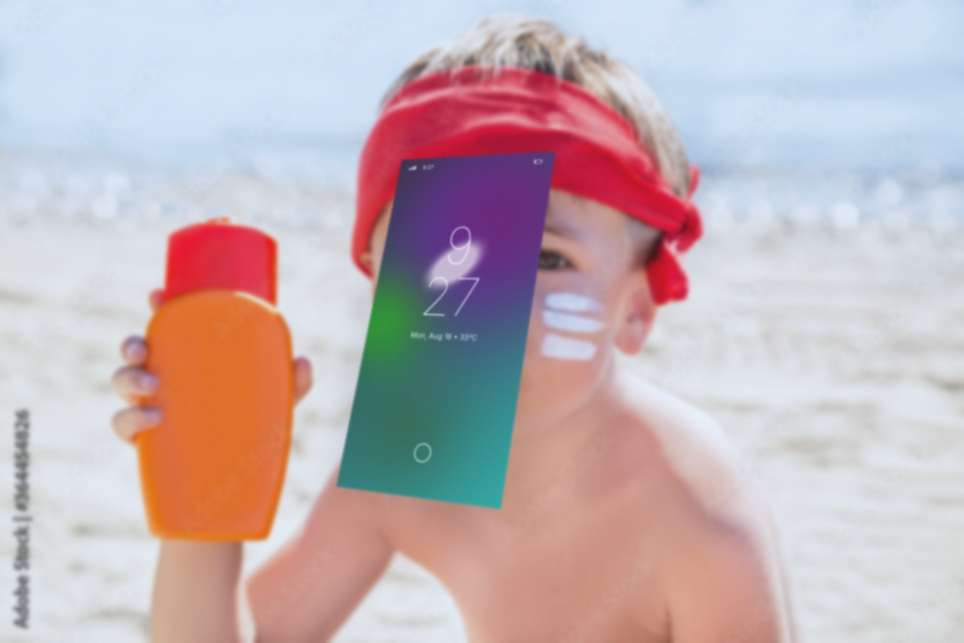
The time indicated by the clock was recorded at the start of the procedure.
9:27
